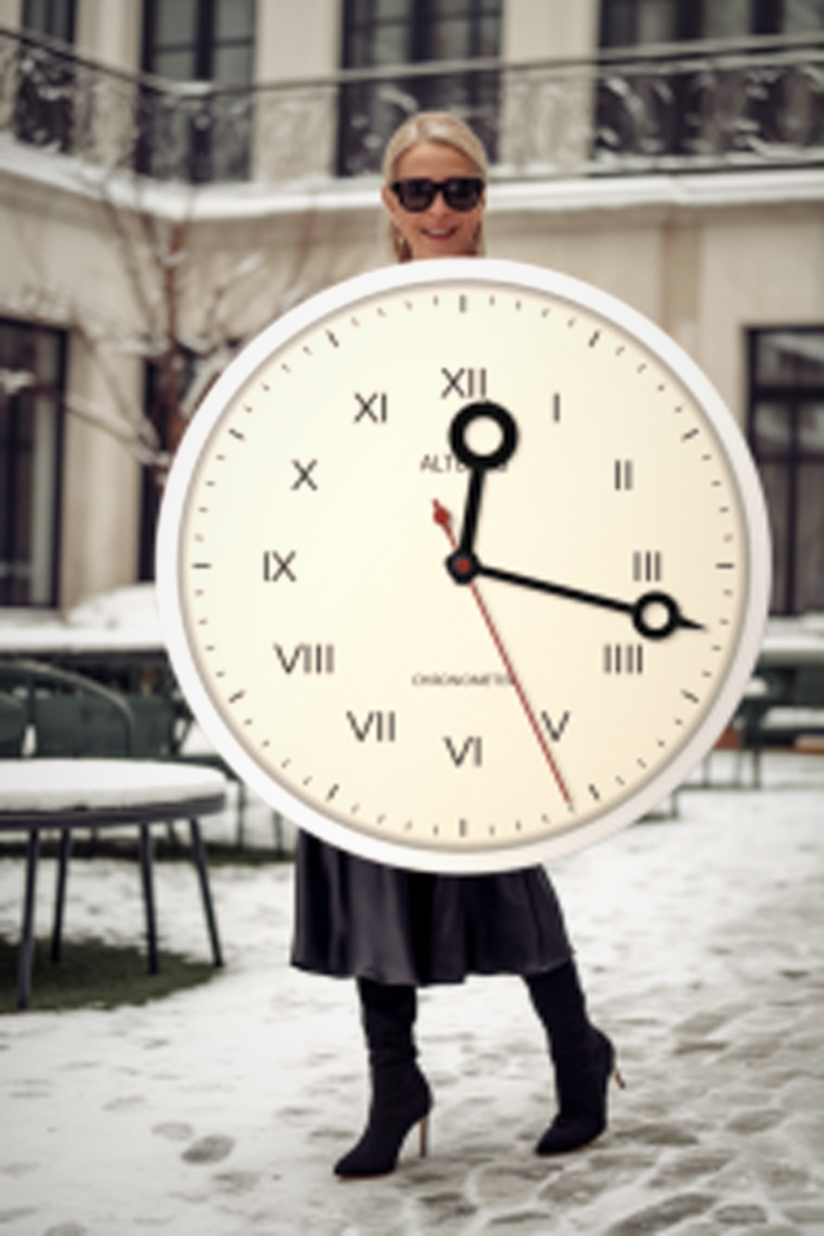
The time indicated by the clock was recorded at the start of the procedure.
12:17:26
